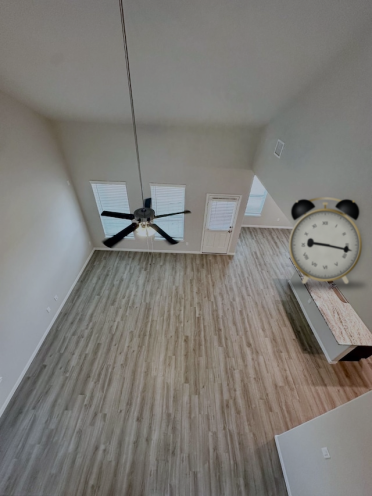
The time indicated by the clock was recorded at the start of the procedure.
9:17
